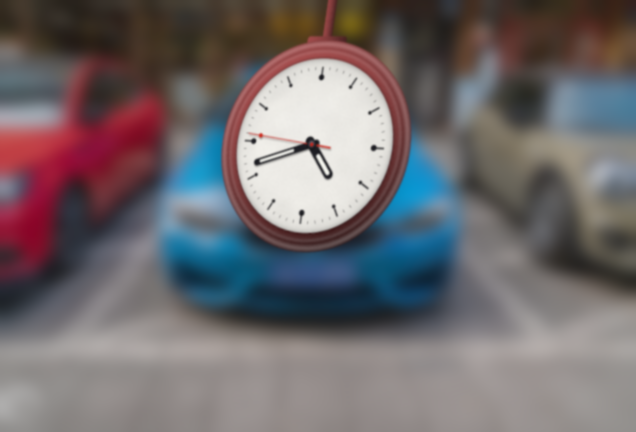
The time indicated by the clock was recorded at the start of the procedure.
4:41:46
